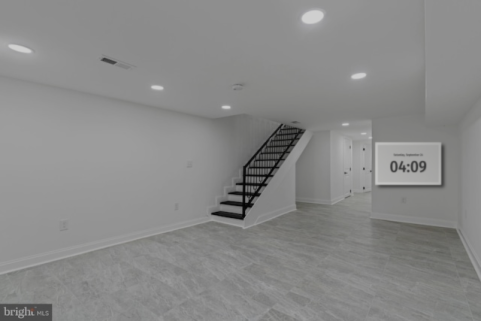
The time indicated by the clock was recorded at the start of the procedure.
4:09
